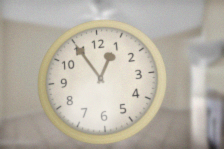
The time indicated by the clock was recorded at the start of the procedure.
12:55
